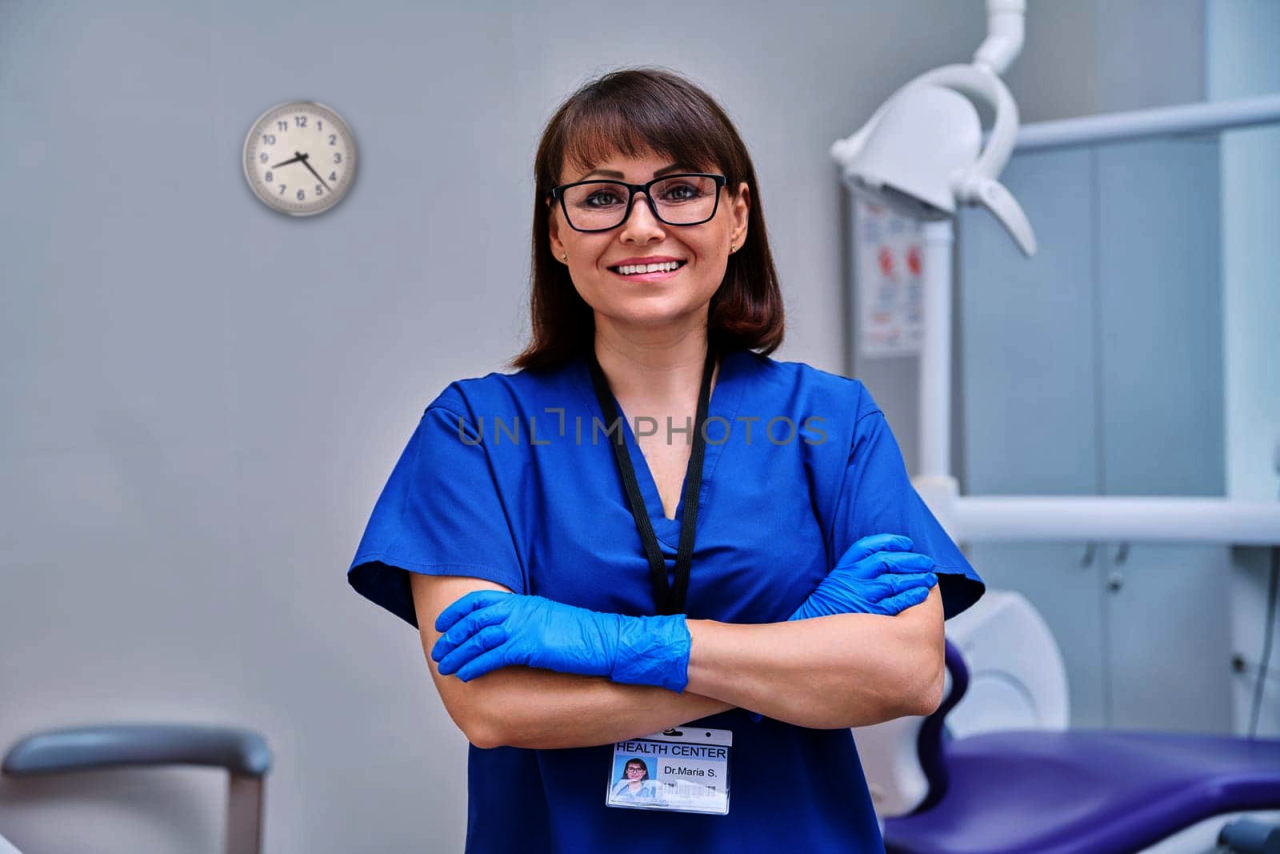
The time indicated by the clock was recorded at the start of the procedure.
8:23
